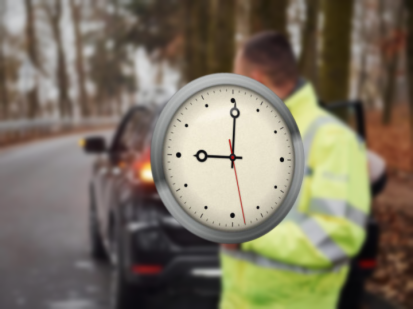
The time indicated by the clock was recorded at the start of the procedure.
9:00:28
